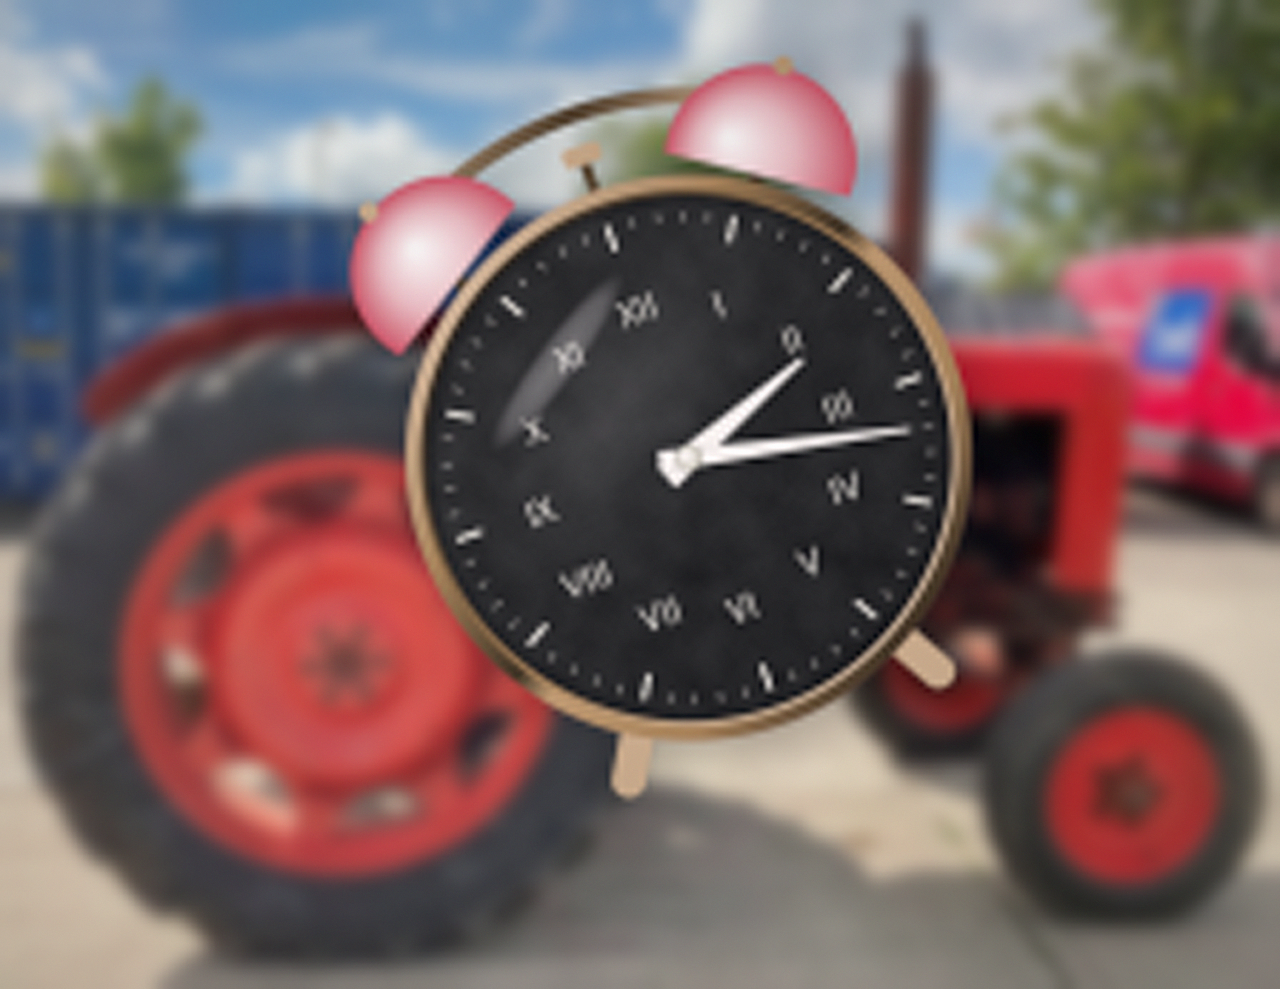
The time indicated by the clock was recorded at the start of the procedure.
2:17
